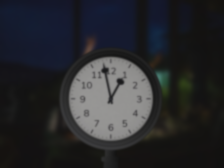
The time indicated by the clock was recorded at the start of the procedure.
12:58
